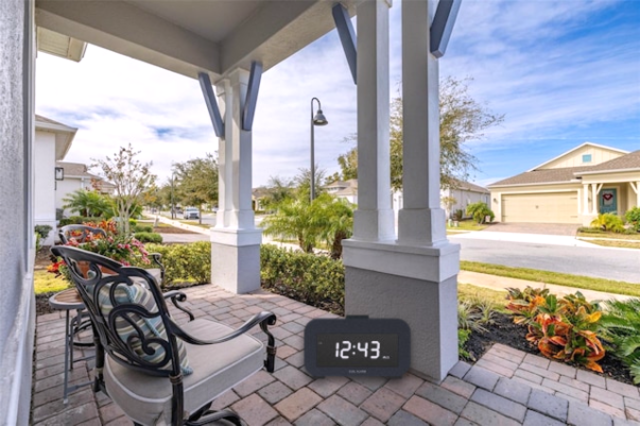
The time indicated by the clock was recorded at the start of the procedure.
12:43
